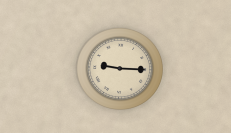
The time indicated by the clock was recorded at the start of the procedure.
9:15
